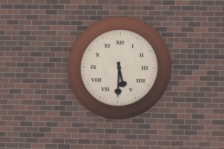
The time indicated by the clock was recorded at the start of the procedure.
5:30
